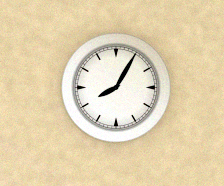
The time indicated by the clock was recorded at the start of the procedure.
8:05
